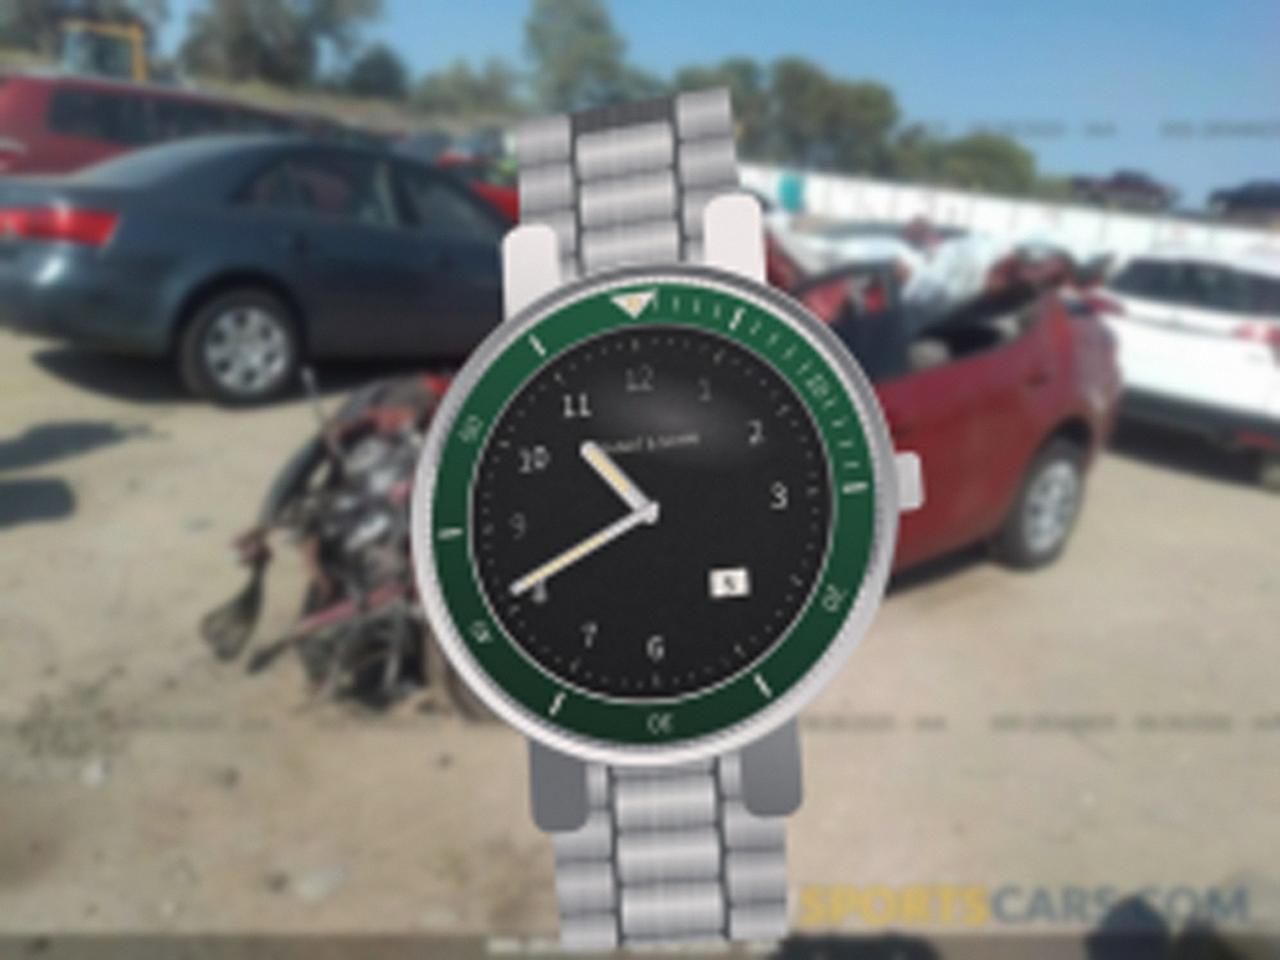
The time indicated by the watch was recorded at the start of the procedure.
10:41
